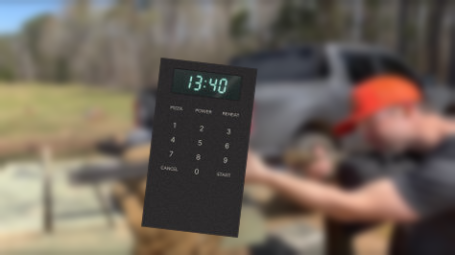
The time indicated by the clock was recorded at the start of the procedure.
13:40
